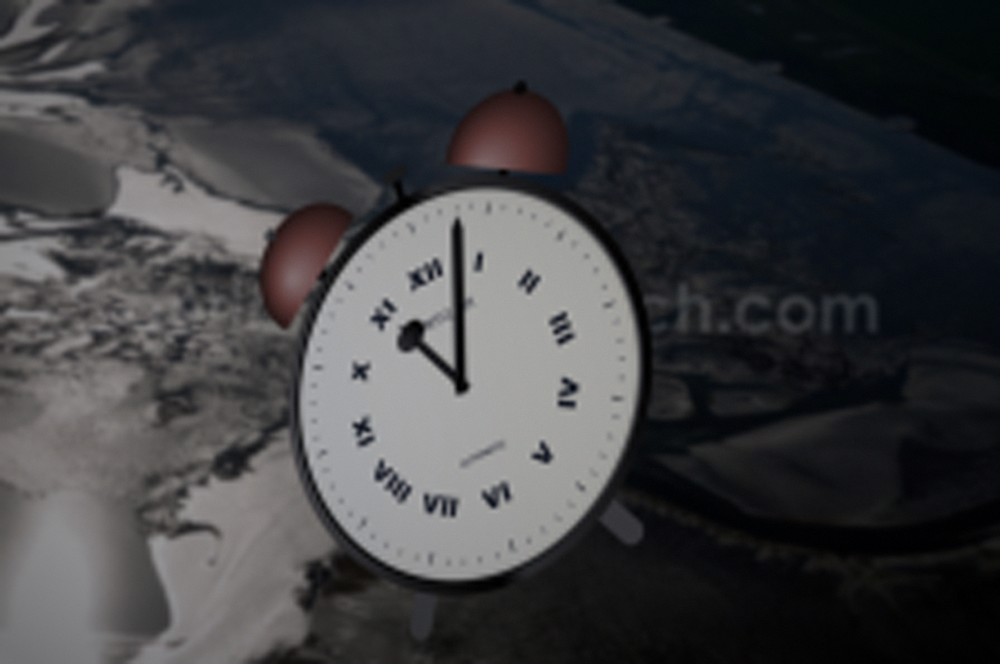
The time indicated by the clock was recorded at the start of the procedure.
11:03
